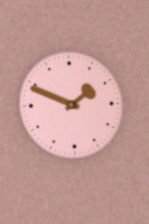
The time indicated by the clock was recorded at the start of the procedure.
1:49
